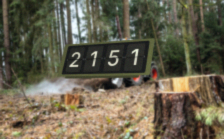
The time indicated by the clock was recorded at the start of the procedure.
21:51
